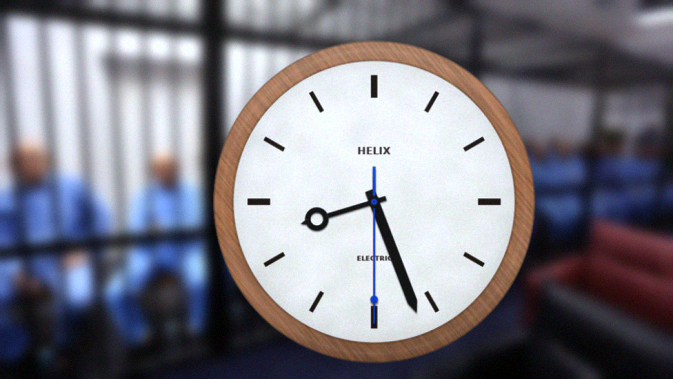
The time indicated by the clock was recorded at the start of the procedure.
8:26:30
